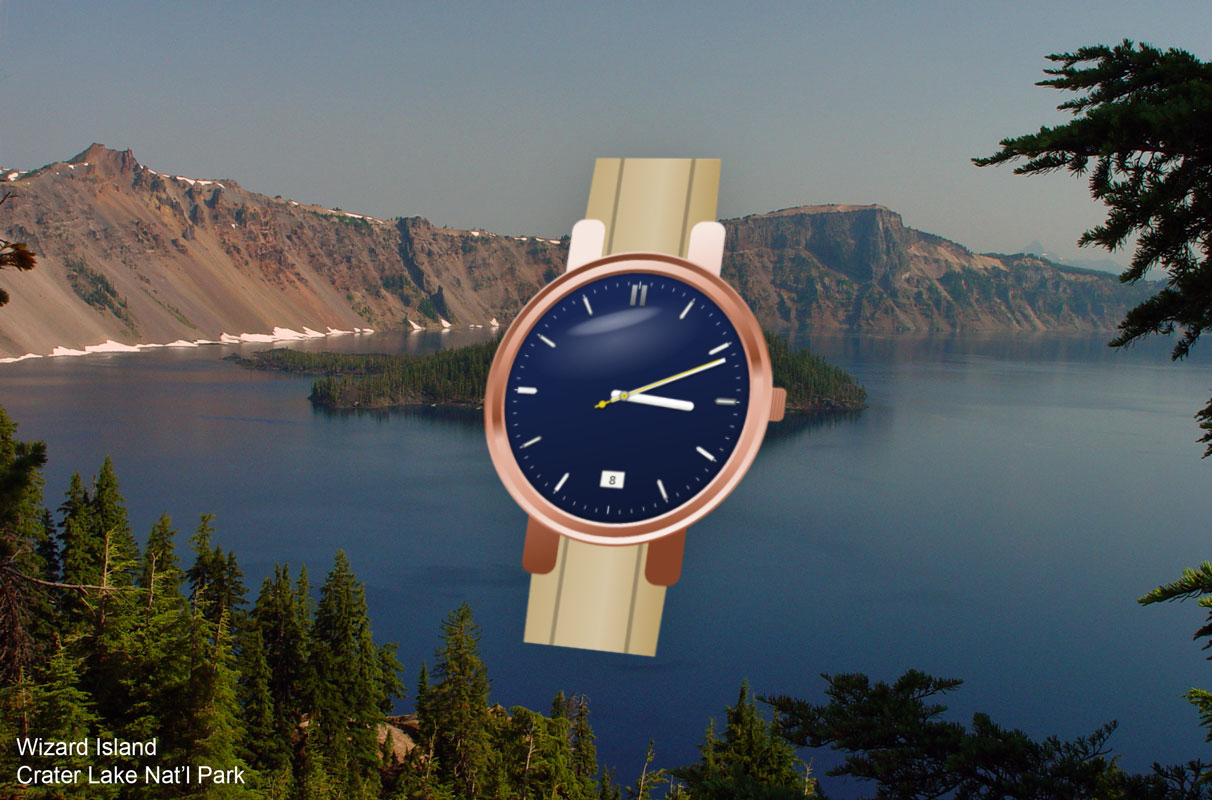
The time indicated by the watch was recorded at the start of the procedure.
3:11:11
